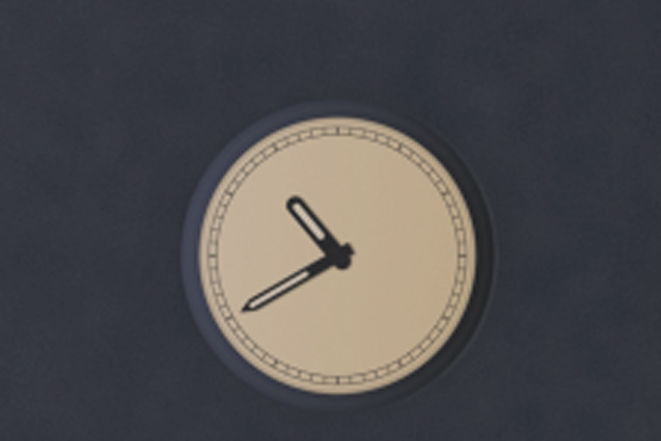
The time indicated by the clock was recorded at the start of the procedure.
10:40
